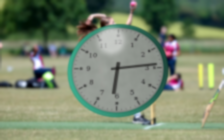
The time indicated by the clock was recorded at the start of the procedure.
6:14
